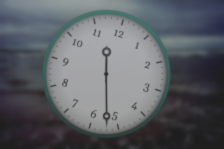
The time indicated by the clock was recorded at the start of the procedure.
11:27
